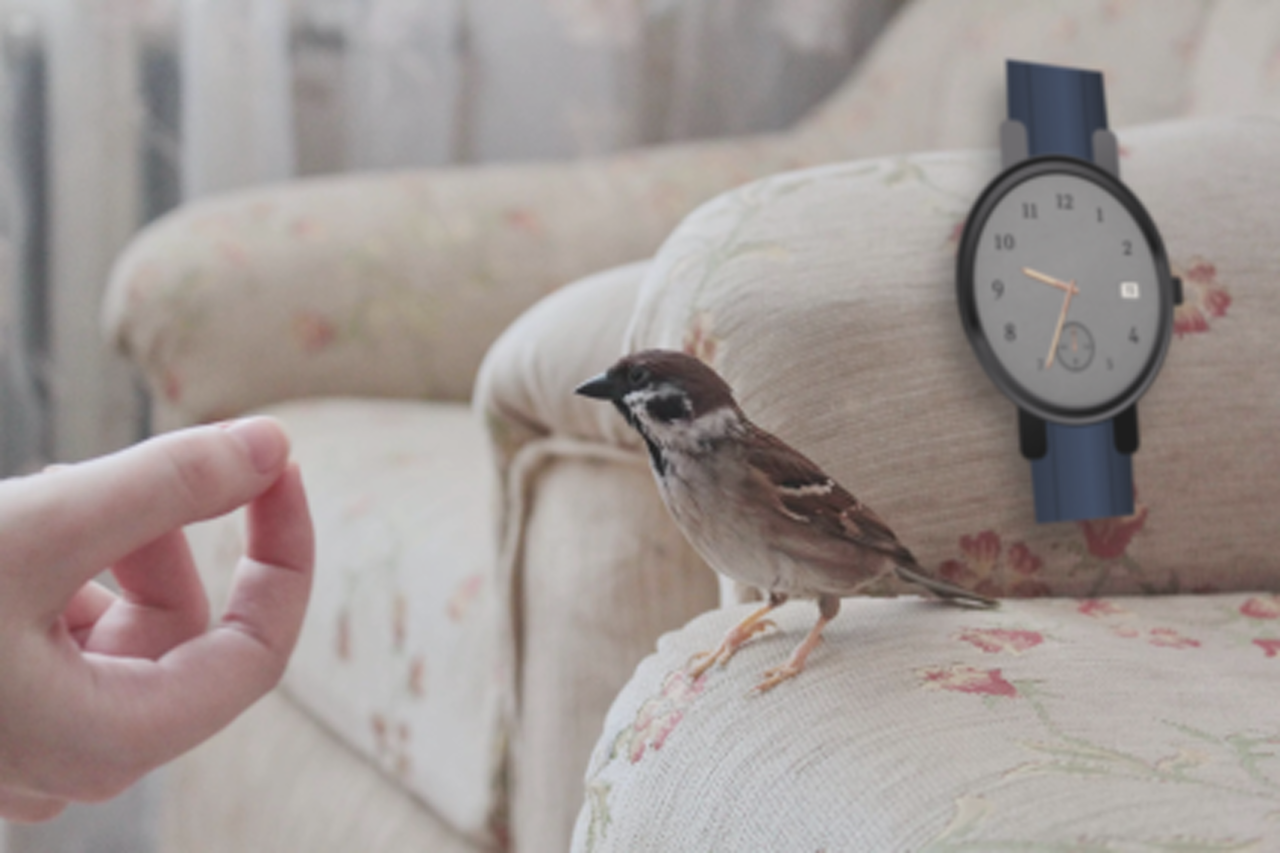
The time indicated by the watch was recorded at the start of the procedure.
9:34
